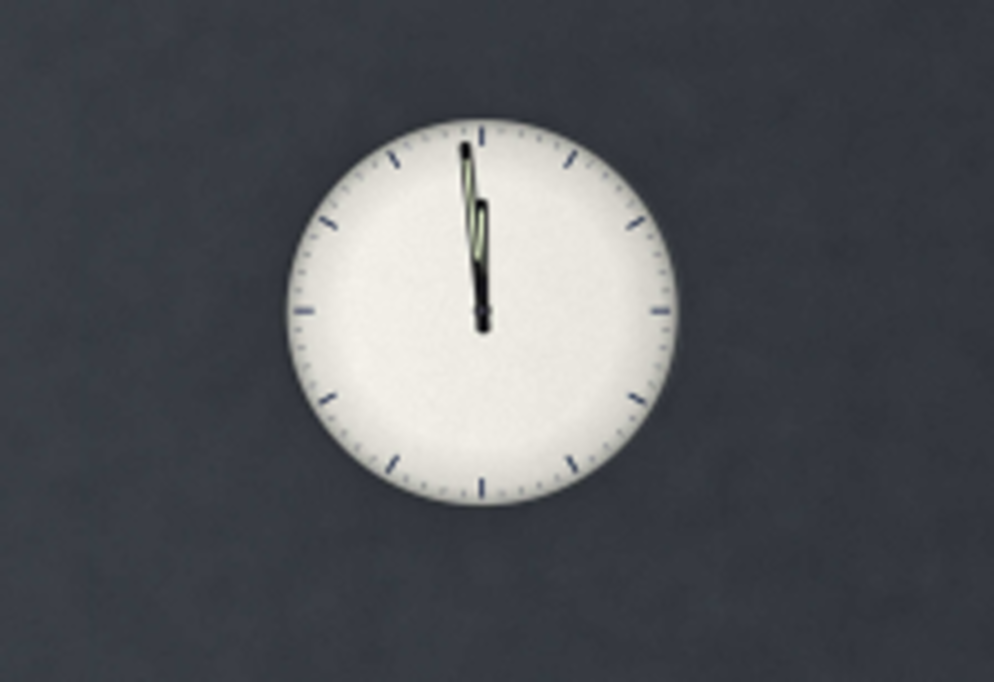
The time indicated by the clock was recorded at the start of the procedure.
11:59
